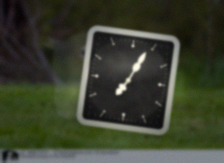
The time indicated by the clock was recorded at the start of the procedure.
7:04
